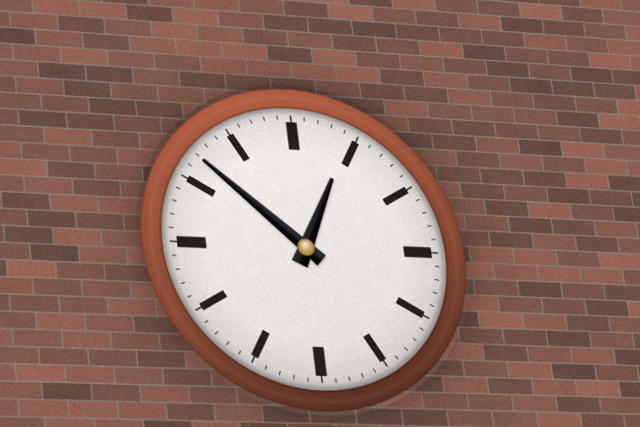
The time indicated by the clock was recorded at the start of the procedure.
12:52
